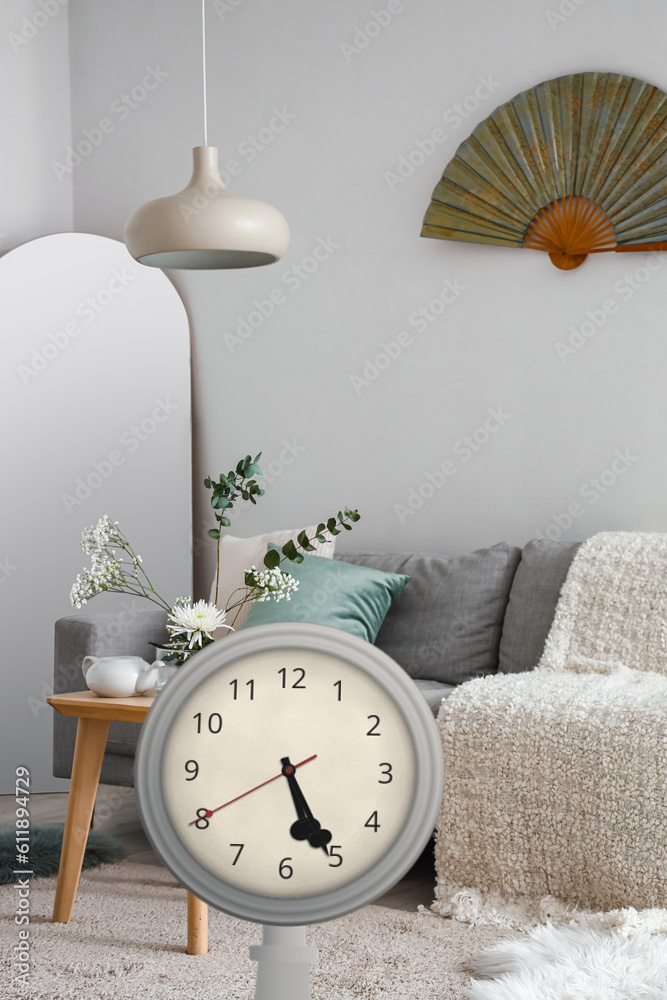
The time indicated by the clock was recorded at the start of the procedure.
5:25:40
